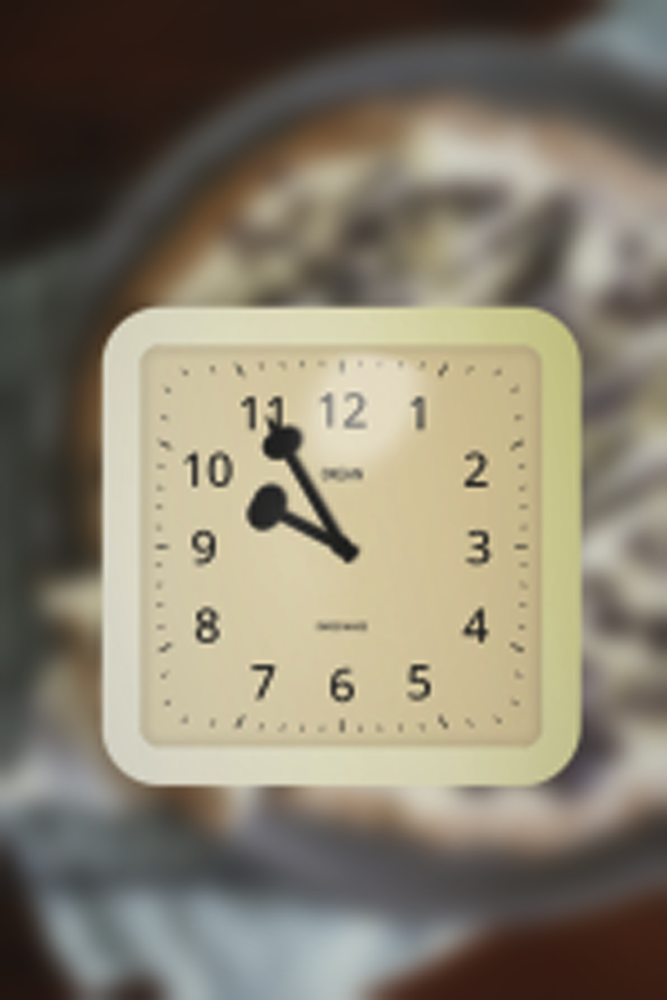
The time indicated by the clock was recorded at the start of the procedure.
9:55
